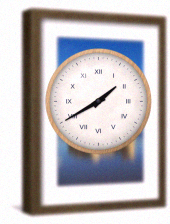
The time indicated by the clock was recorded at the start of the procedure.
1:40
